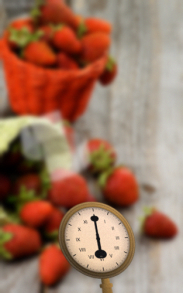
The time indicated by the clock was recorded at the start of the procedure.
6:00
